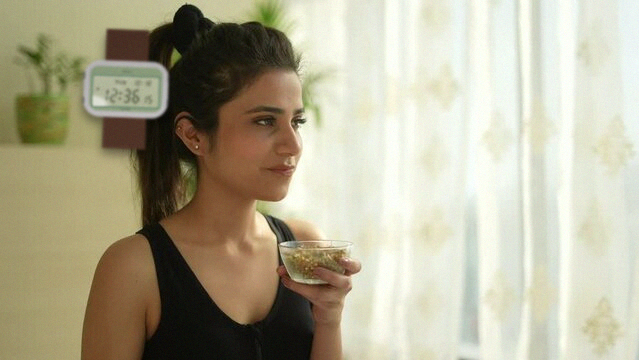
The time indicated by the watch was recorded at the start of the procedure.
12:36
